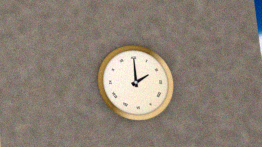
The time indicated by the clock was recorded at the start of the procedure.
2:00
